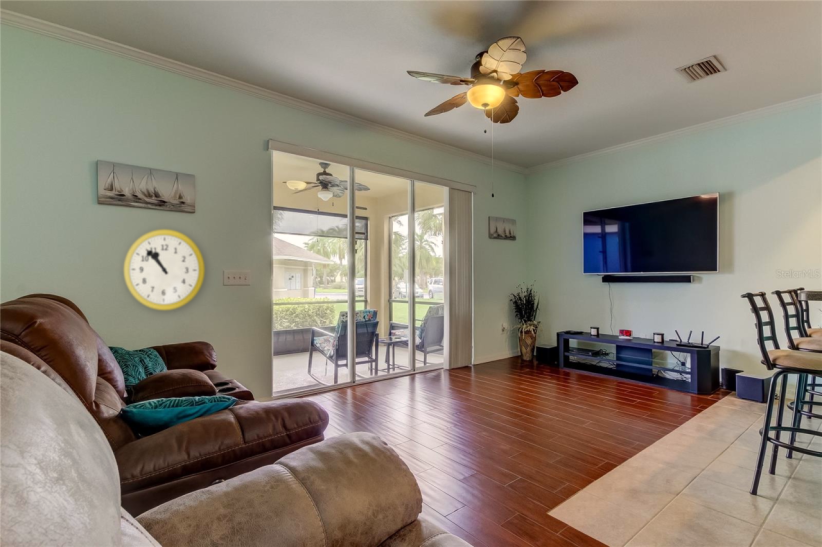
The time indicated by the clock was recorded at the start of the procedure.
10:53
